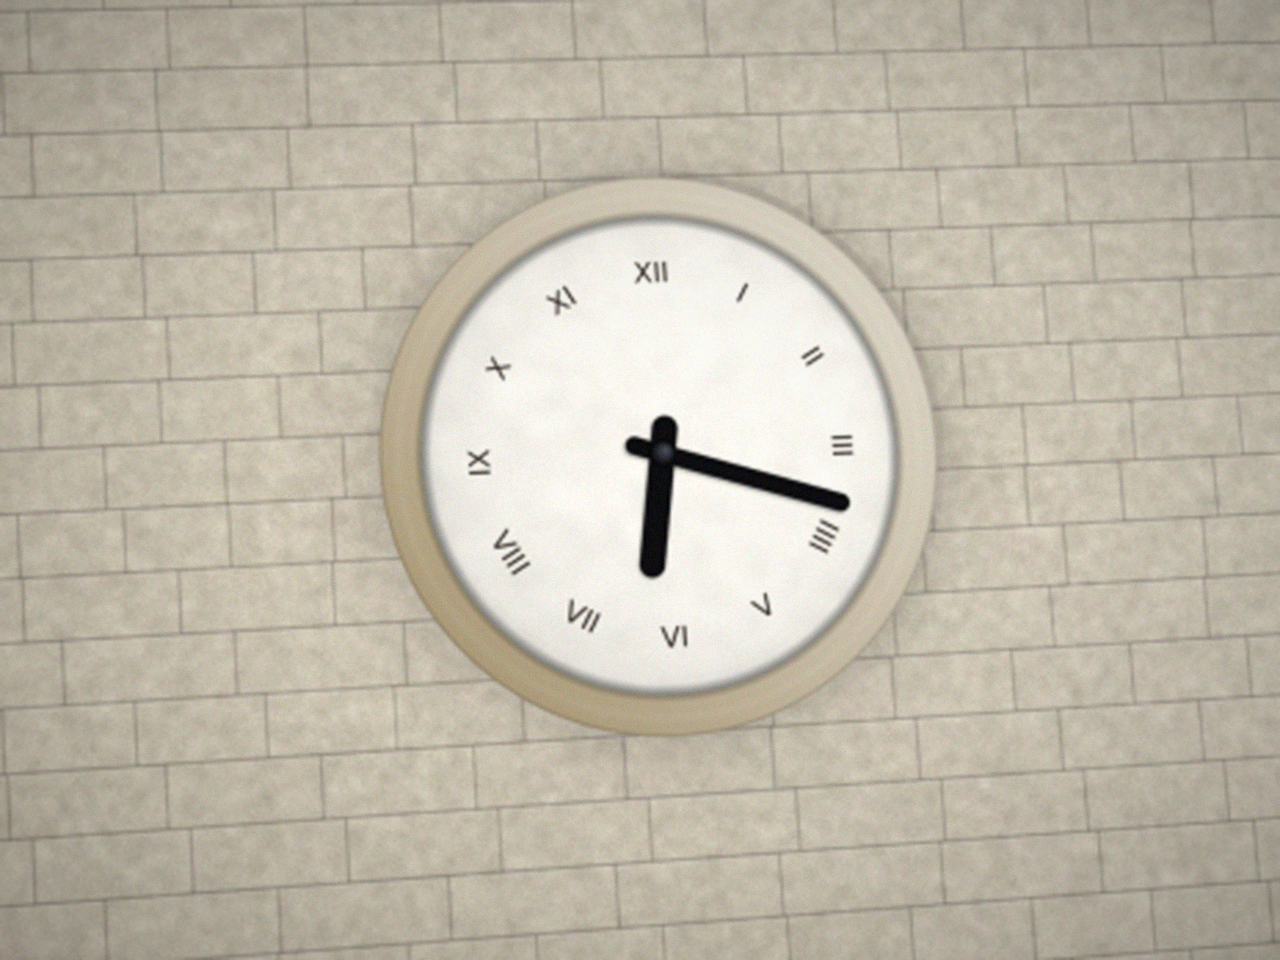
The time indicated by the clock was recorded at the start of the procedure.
6:18
